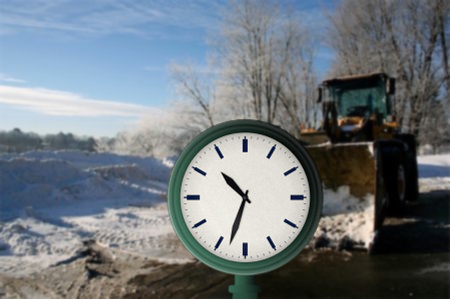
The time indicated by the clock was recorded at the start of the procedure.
10:33
